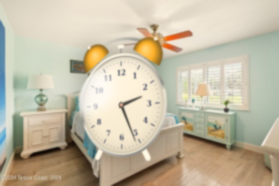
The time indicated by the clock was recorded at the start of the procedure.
2:26
